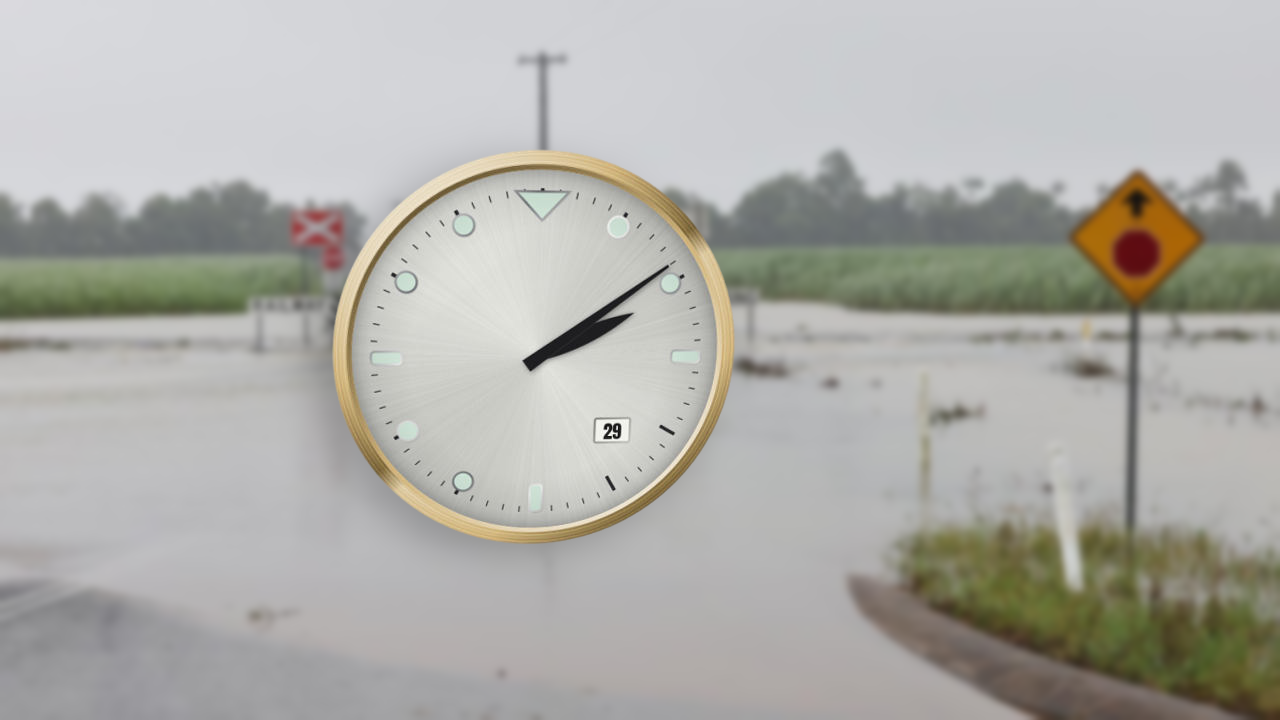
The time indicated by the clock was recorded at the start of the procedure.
2:09
